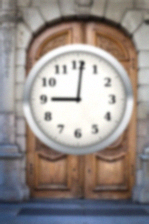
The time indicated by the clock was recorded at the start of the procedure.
9:01
